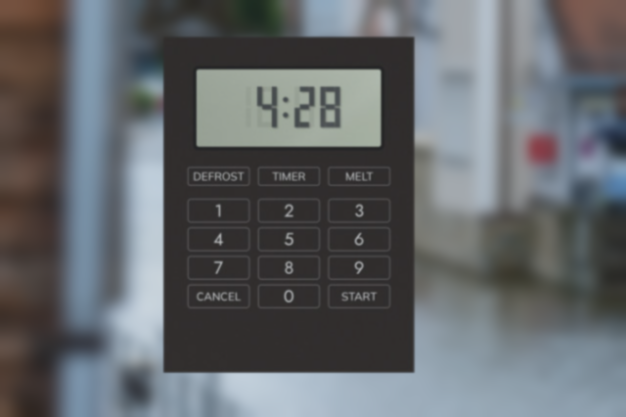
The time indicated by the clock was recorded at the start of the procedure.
4:28
